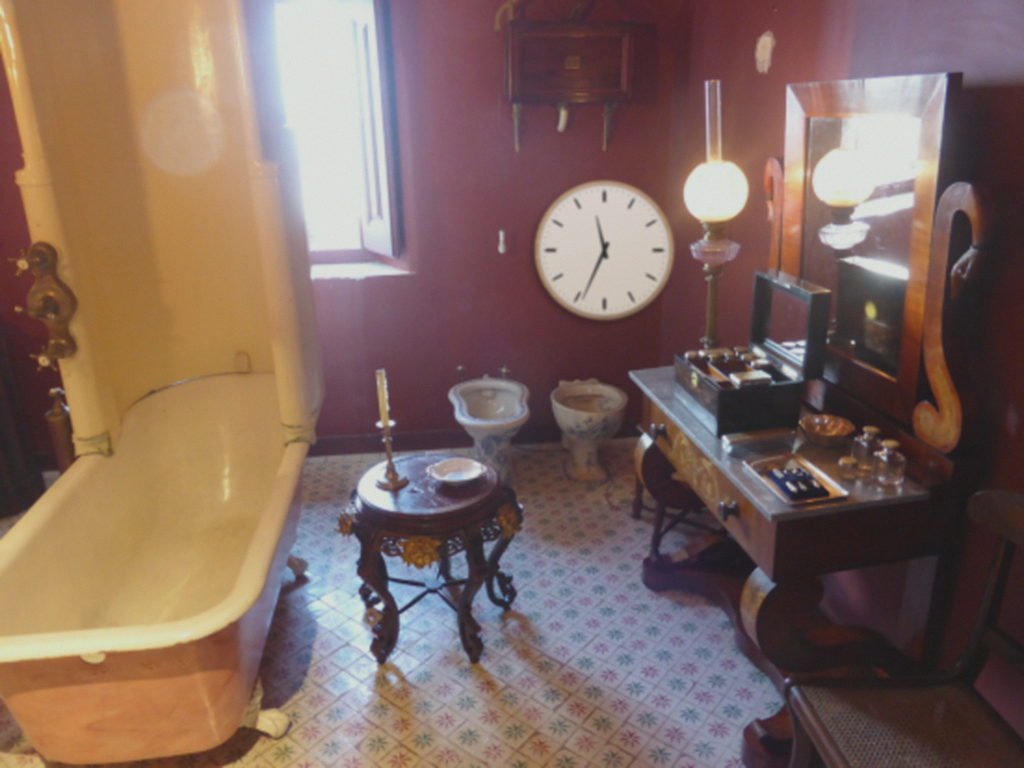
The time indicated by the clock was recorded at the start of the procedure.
11:34
